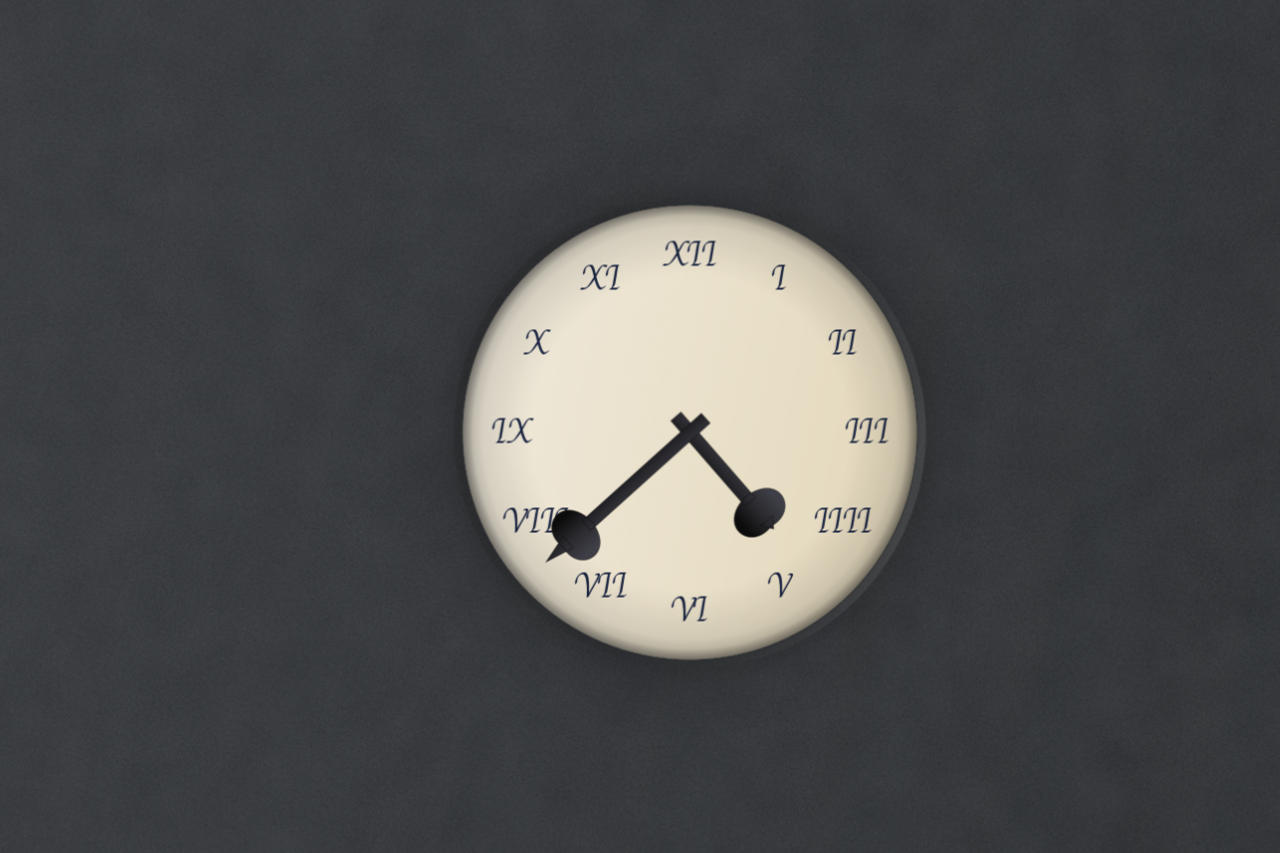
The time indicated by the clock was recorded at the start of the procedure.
4:38
